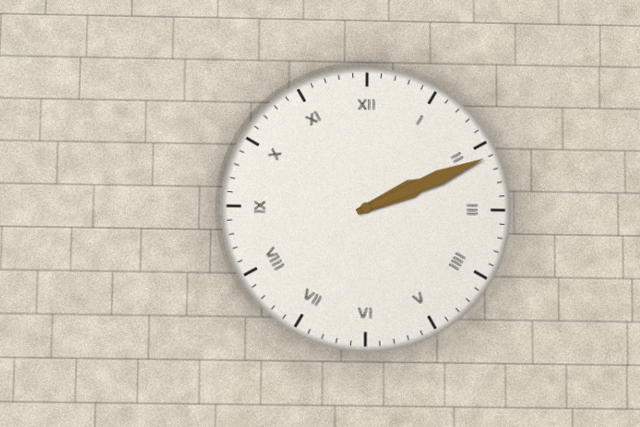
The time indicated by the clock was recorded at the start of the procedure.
2:11
